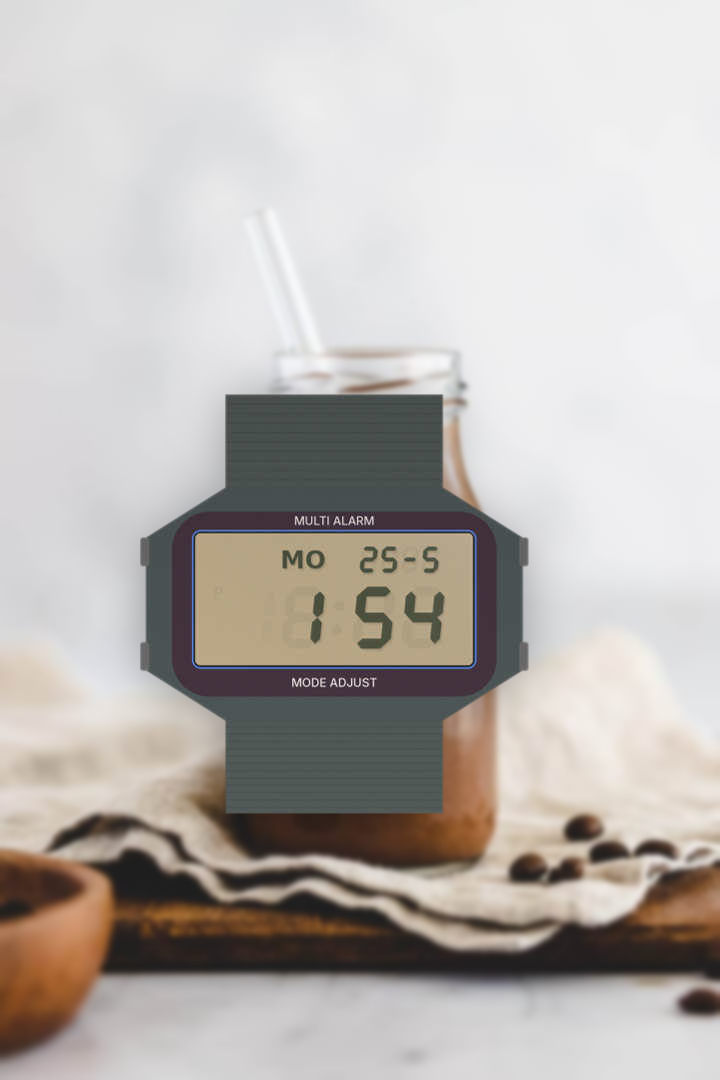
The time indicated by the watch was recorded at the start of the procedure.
1:54
